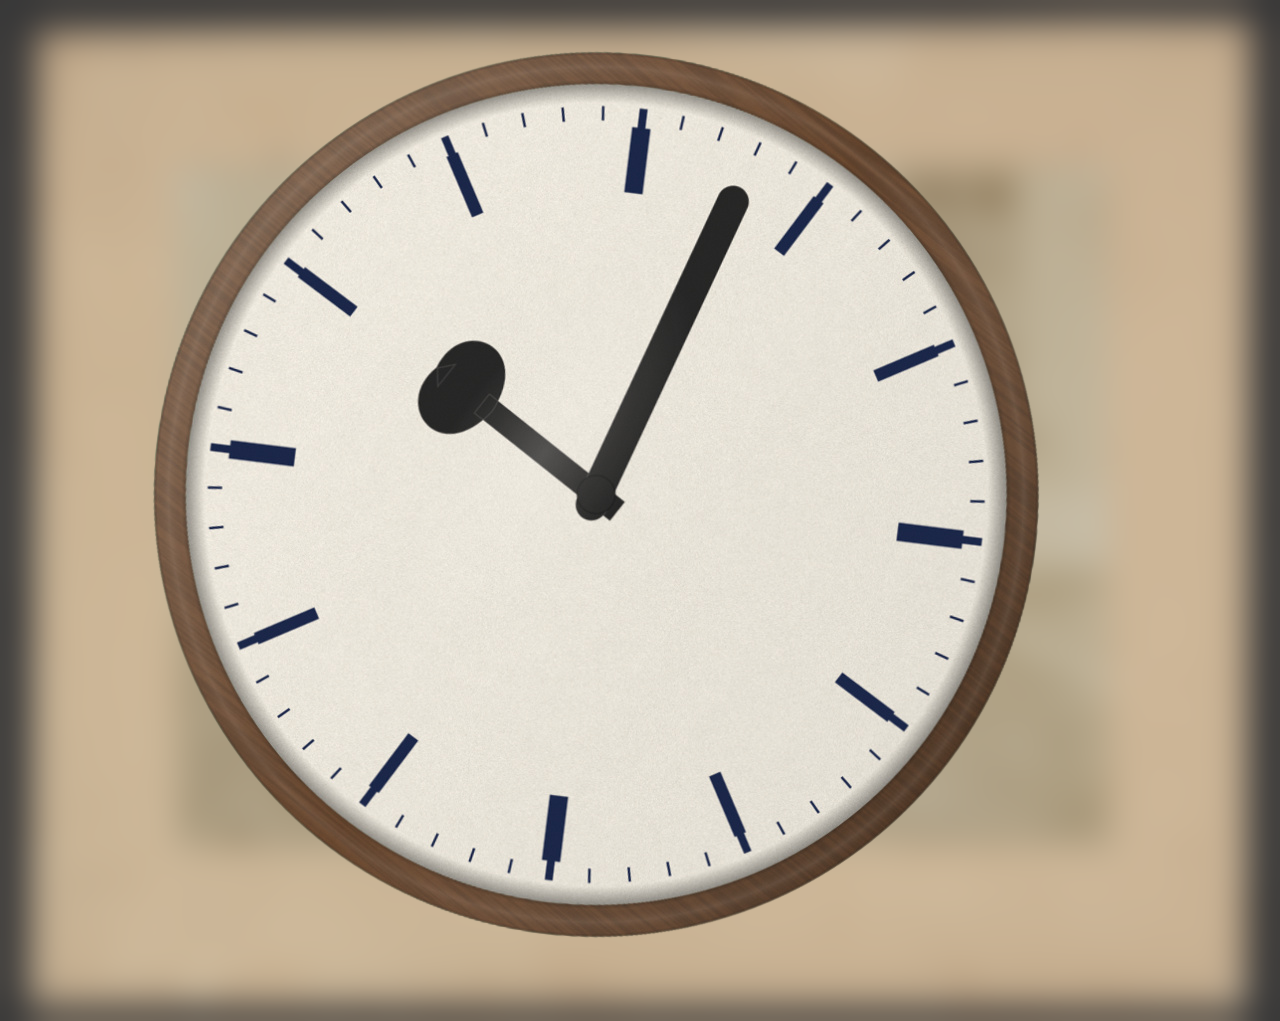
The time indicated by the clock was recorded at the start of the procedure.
10:03
